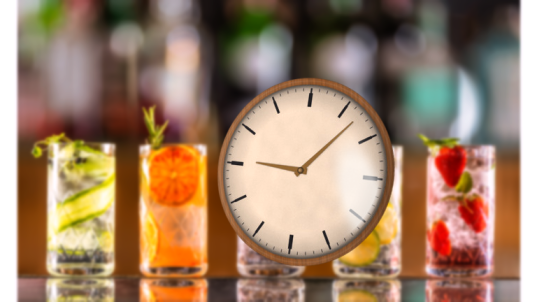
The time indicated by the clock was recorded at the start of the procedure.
9:07
